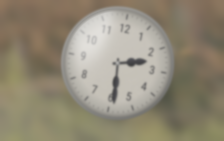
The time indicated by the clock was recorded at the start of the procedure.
2:29
